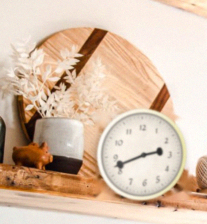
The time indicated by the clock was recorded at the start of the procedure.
2:42
